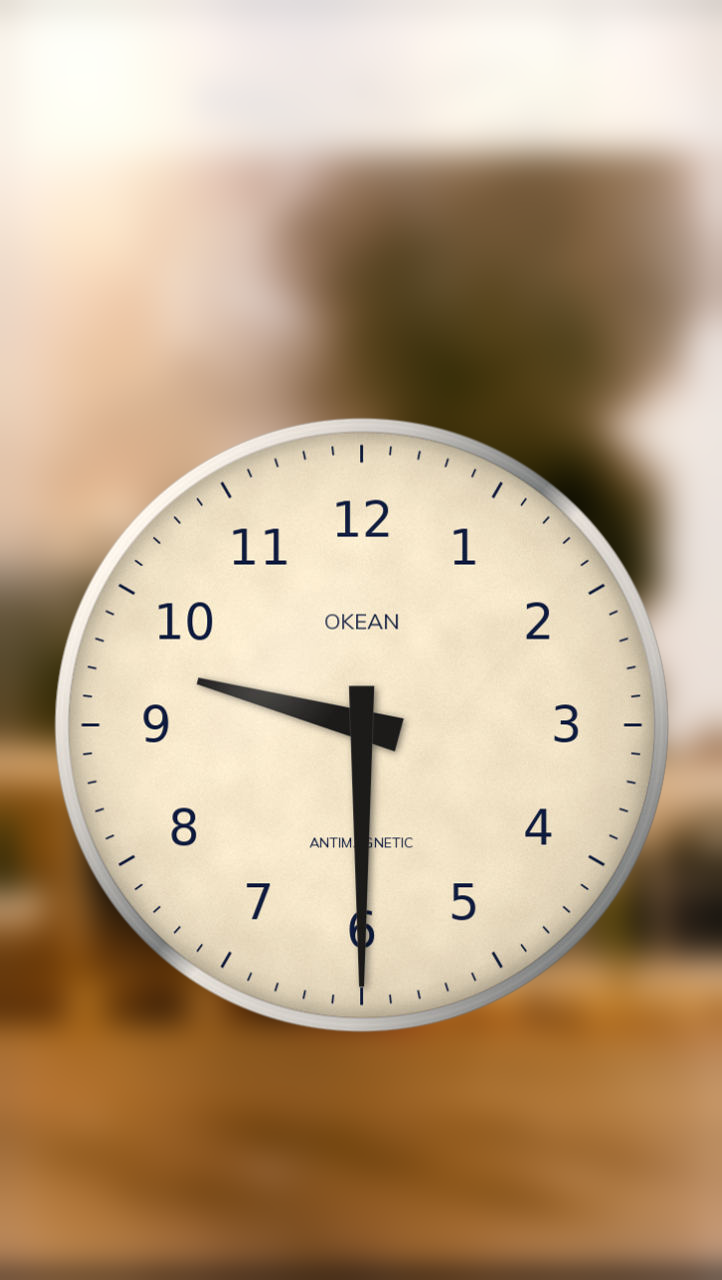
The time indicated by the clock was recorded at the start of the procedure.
9:30
